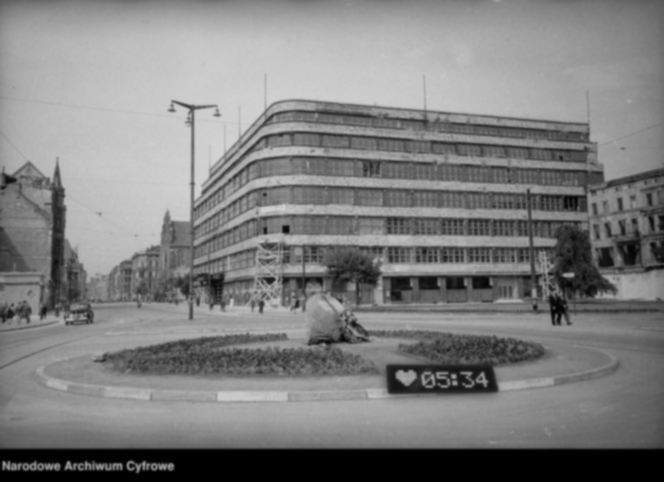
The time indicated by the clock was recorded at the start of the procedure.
5:34
